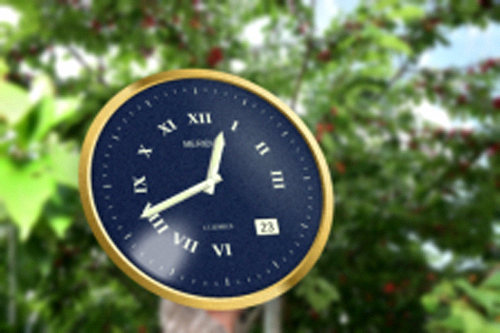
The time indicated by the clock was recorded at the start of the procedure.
12:41
